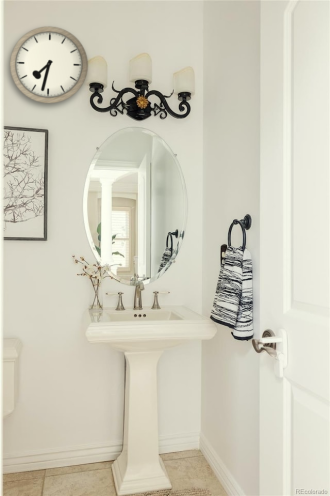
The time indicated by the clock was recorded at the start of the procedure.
7:32
